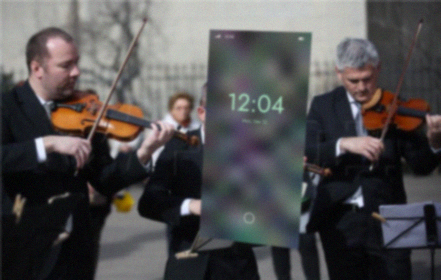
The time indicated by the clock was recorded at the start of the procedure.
12:04
